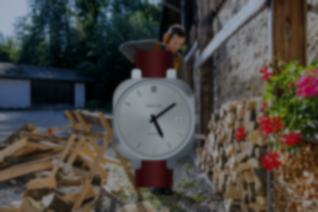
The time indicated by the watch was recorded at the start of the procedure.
5:09
